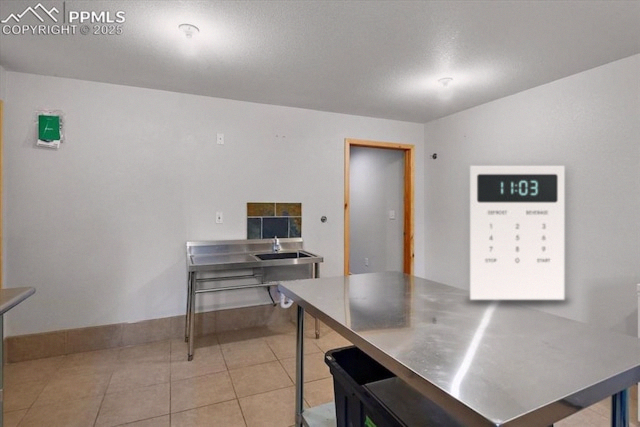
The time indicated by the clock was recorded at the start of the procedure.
11:03
